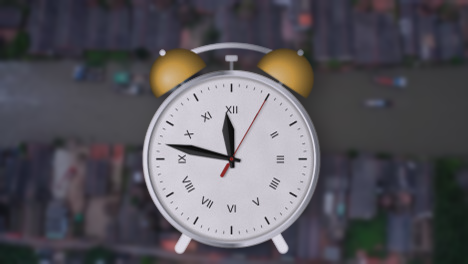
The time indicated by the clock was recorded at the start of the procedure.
11:47:05
